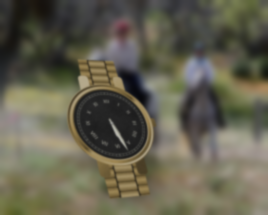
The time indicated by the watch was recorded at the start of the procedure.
5:27
